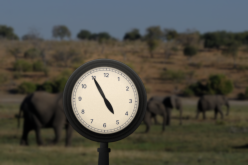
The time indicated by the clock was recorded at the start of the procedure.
4:55
